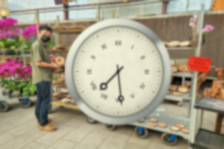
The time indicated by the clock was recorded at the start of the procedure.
7:29
